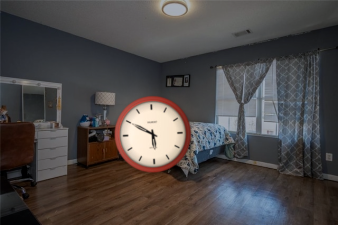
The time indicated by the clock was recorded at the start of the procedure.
5:50
